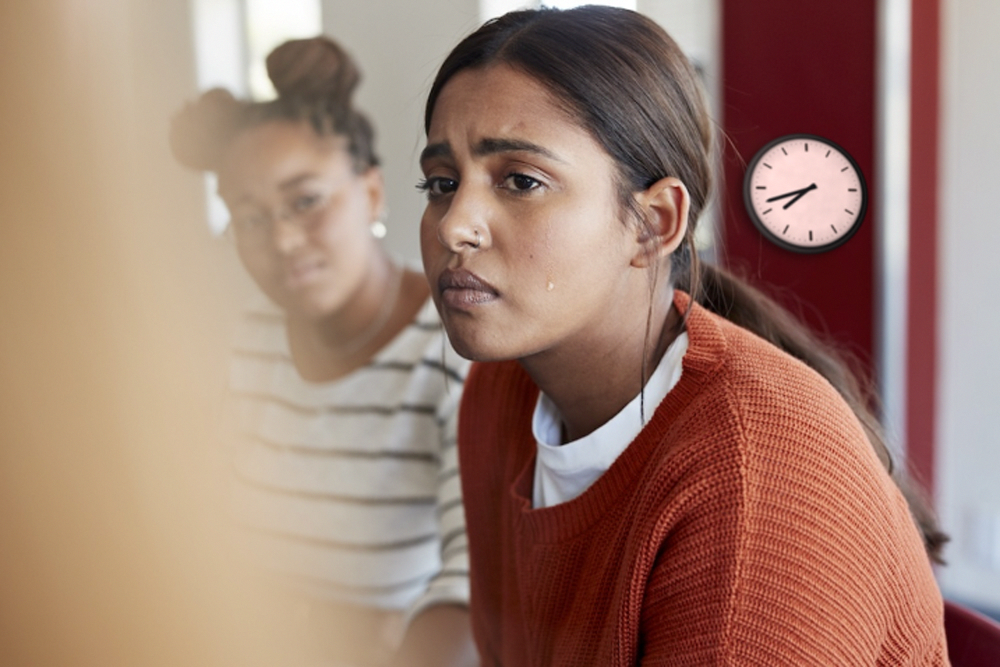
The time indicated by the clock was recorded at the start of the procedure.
7:42
